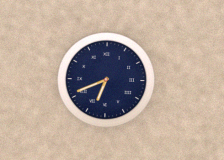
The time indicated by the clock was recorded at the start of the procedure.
6:41
